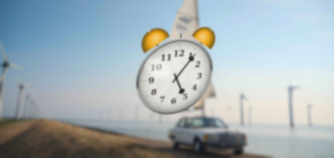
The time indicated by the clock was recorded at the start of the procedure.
5:06
